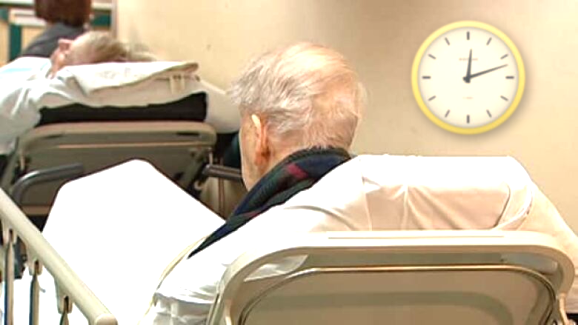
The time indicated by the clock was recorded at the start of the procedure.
12:12
